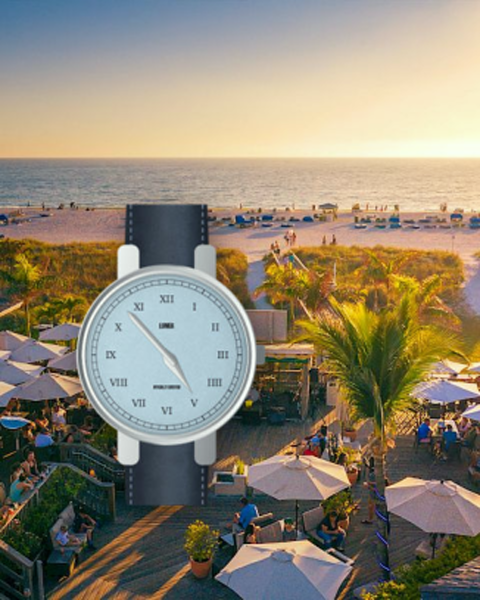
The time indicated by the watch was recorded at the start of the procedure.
4:53
